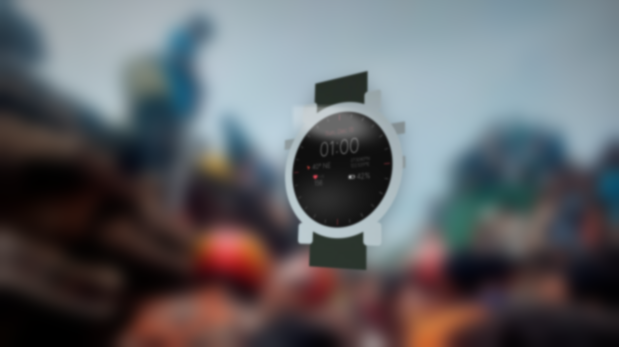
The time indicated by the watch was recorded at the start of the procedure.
1:00
